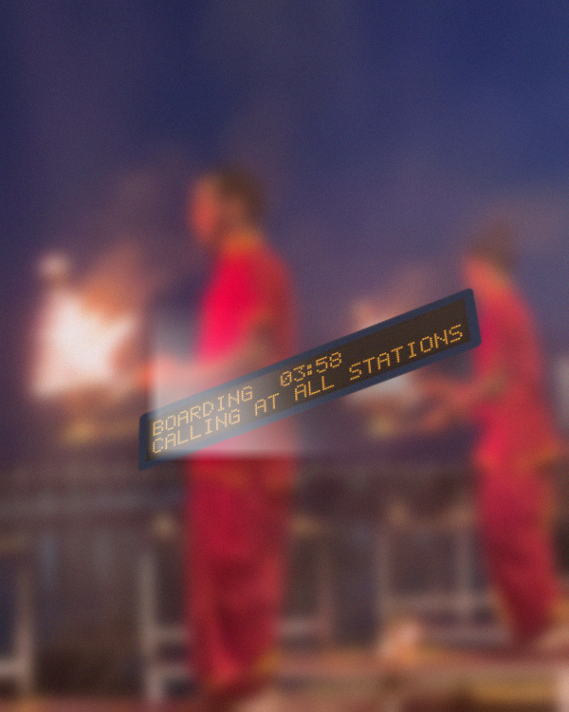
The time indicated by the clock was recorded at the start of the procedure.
3:58
